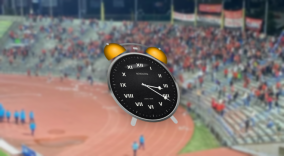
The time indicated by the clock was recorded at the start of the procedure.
3:21
